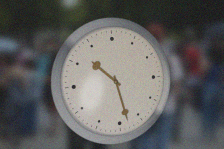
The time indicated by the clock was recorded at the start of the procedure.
10:28
